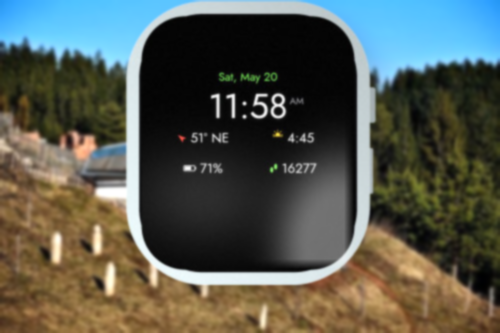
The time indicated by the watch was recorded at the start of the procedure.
11:58
